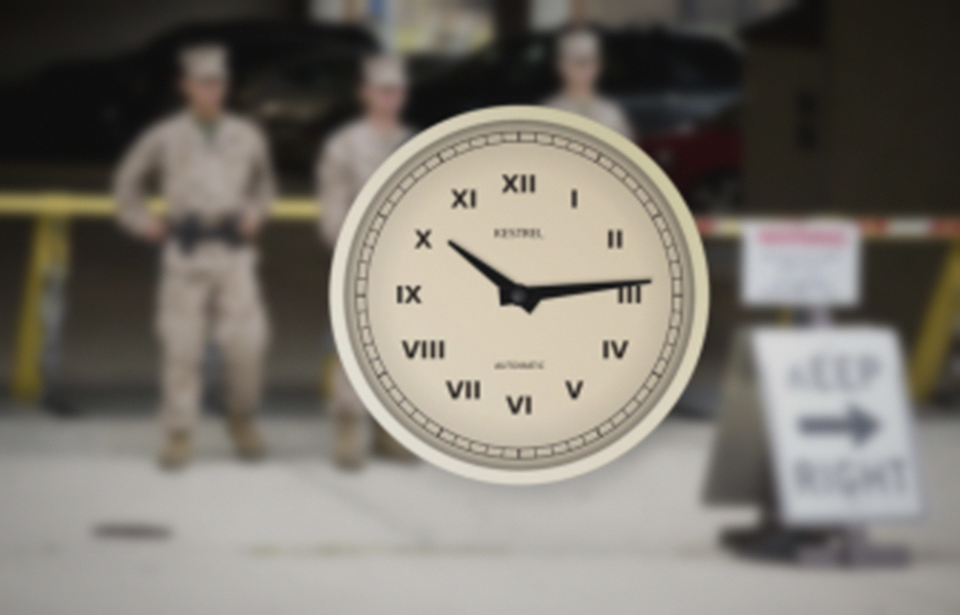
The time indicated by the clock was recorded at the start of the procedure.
10:14
